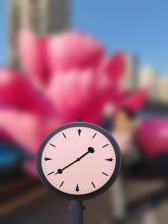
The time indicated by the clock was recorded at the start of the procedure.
1:39
